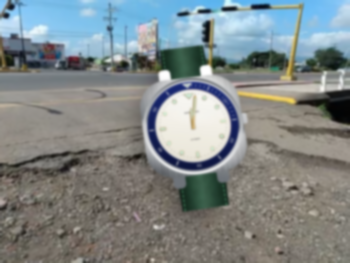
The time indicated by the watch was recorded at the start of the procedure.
12:02
